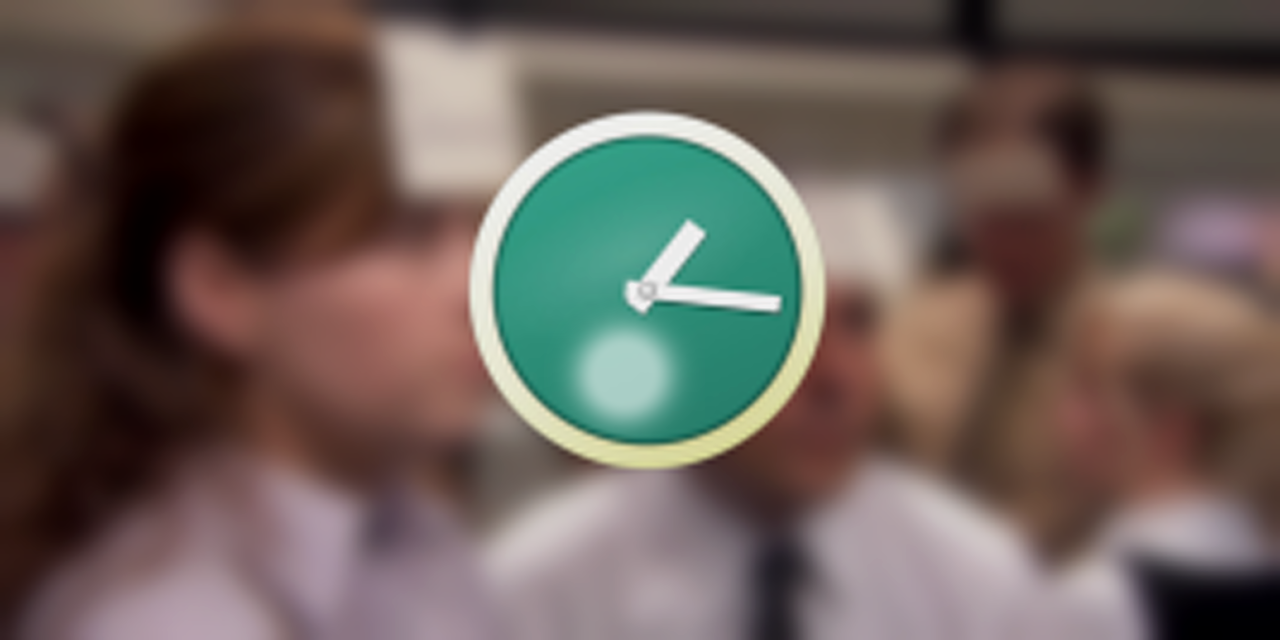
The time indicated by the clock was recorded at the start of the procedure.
1:16
